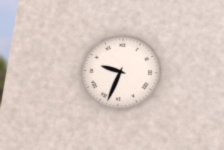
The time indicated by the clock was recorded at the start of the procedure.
9:33
